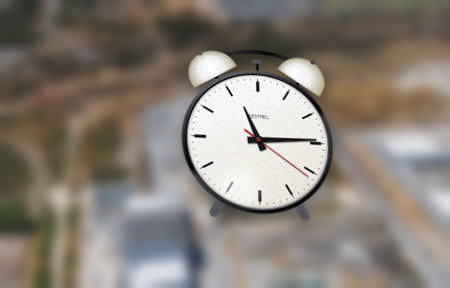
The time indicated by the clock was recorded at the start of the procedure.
11:14:21
